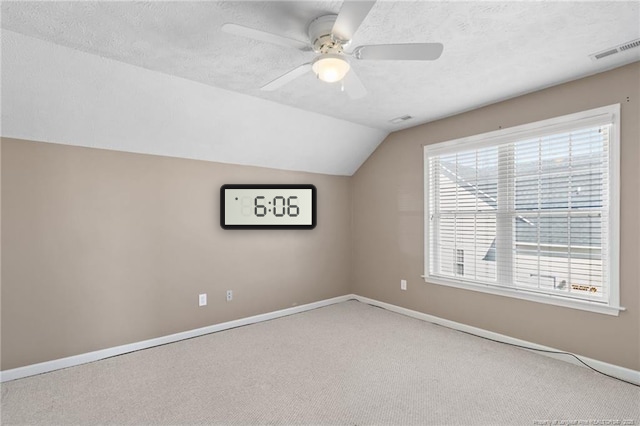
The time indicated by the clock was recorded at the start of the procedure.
6:06
